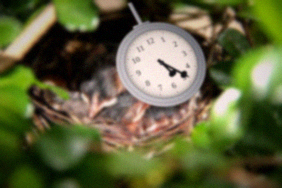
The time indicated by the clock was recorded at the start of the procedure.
5:24
